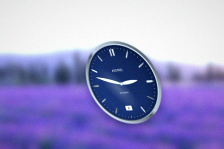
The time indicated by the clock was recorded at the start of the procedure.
2:48
